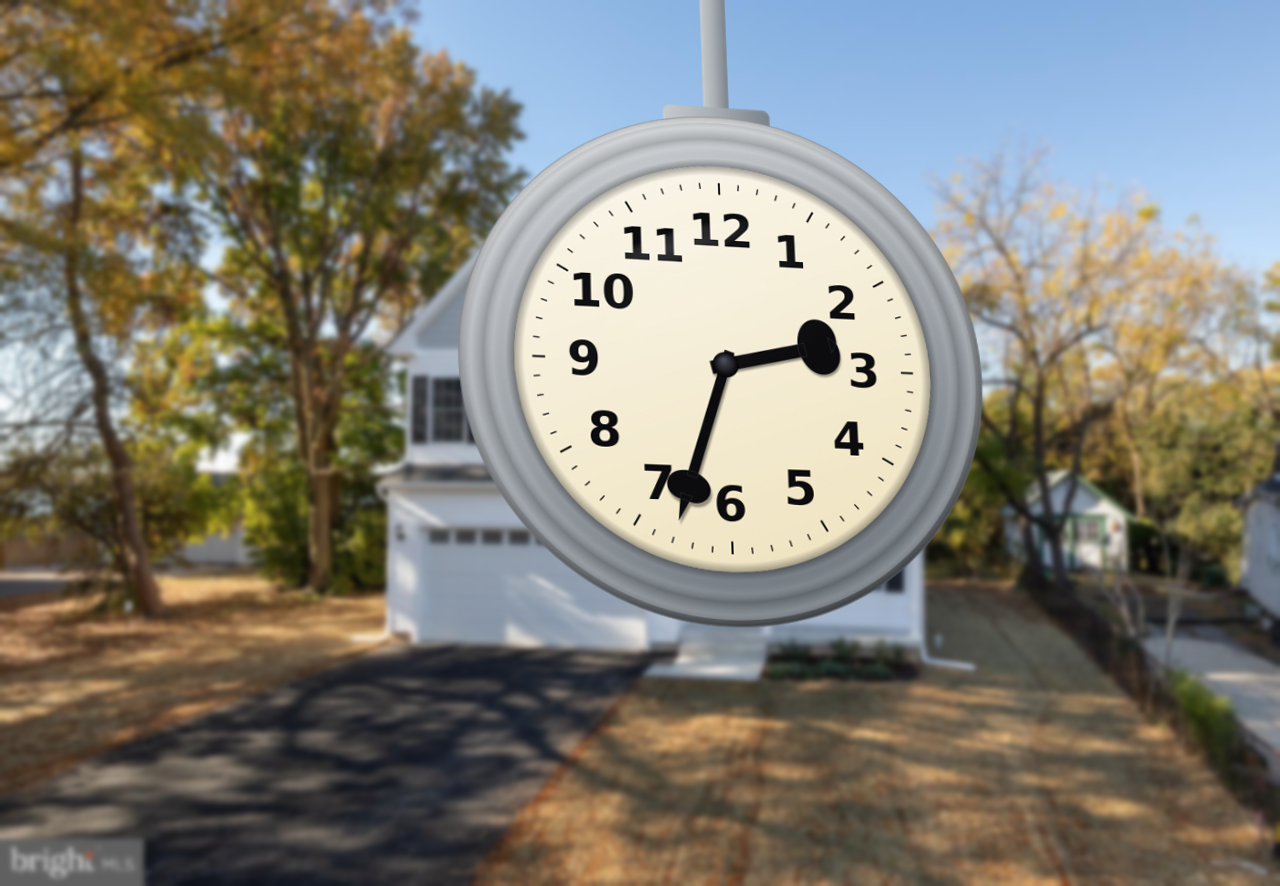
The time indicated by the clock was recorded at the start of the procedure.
2:33
